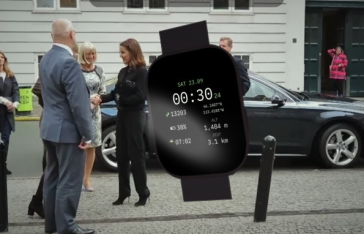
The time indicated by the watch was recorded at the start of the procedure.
0:30
